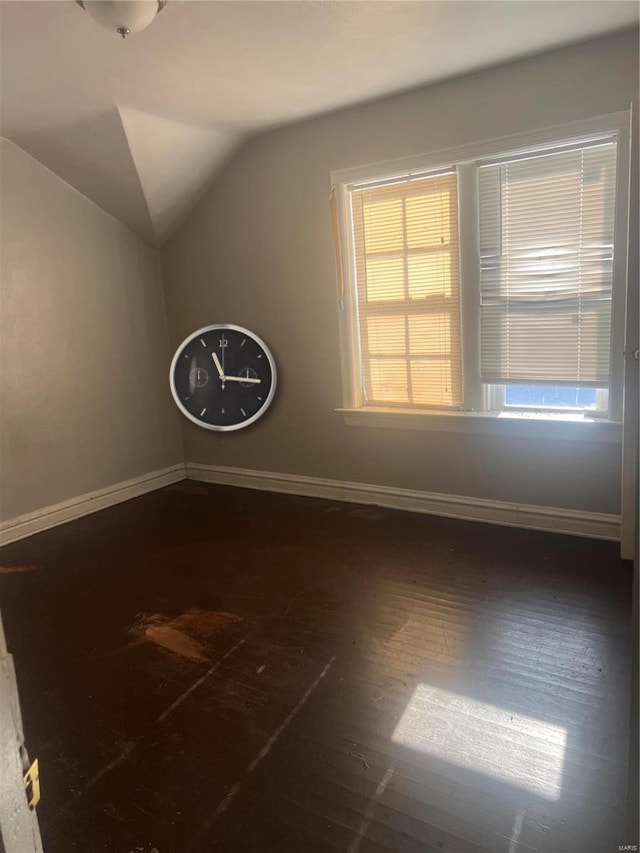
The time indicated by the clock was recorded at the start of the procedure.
11:16
